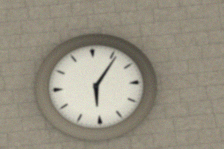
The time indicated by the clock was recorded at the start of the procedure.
6:06
